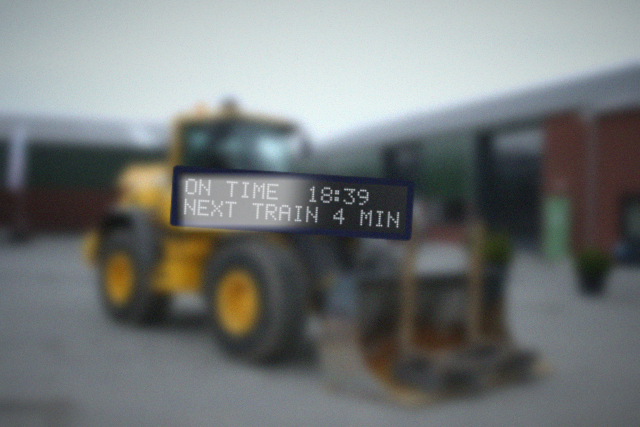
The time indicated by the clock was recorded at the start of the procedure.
18:39
